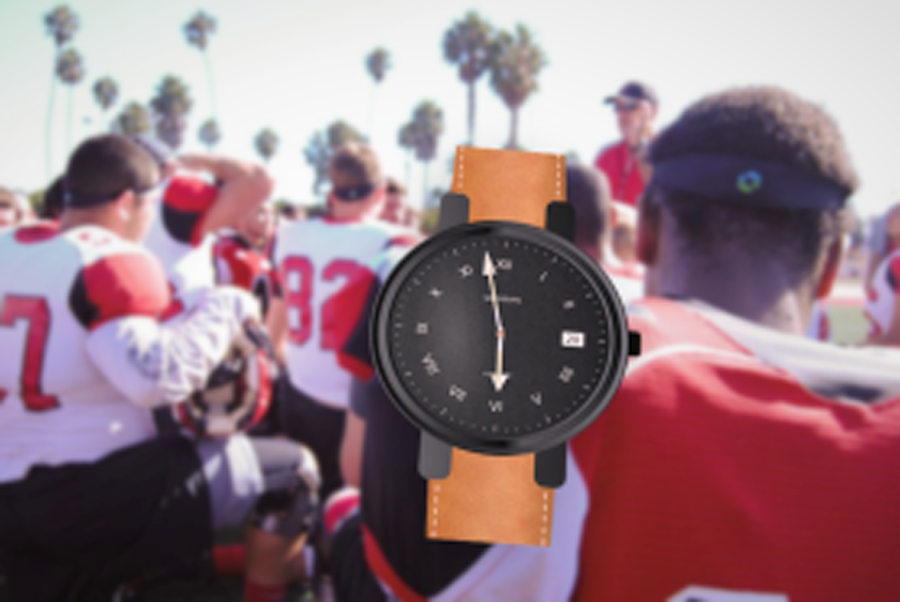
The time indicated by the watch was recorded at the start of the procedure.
5:58
